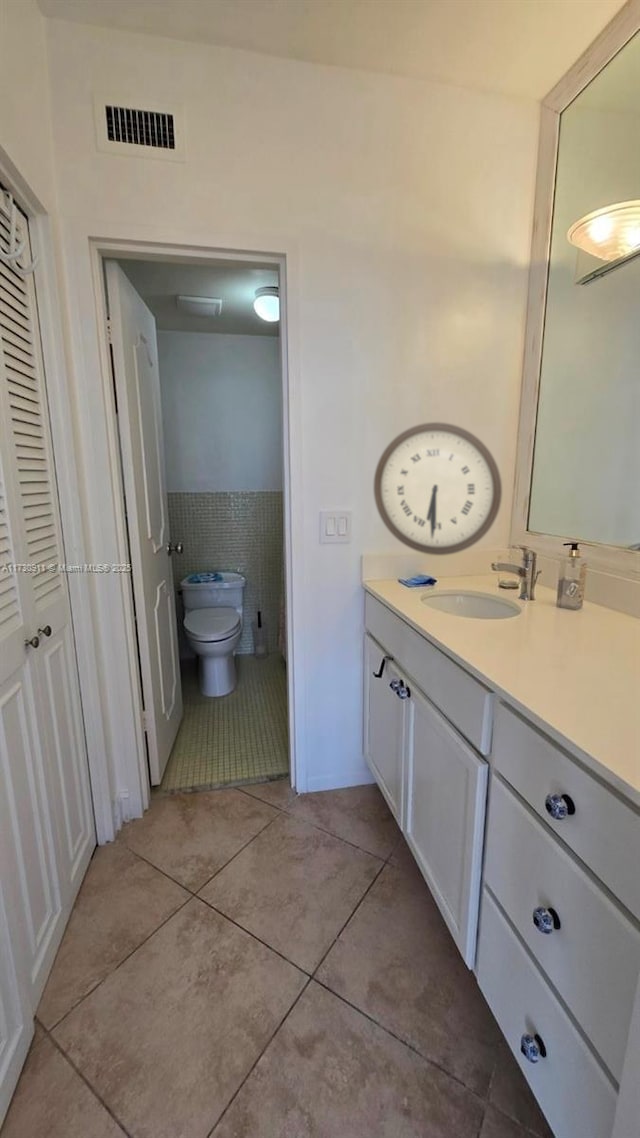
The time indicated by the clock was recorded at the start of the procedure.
6:31
